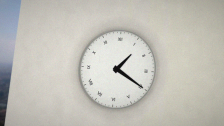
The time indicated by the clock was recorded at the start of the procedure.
1:20
